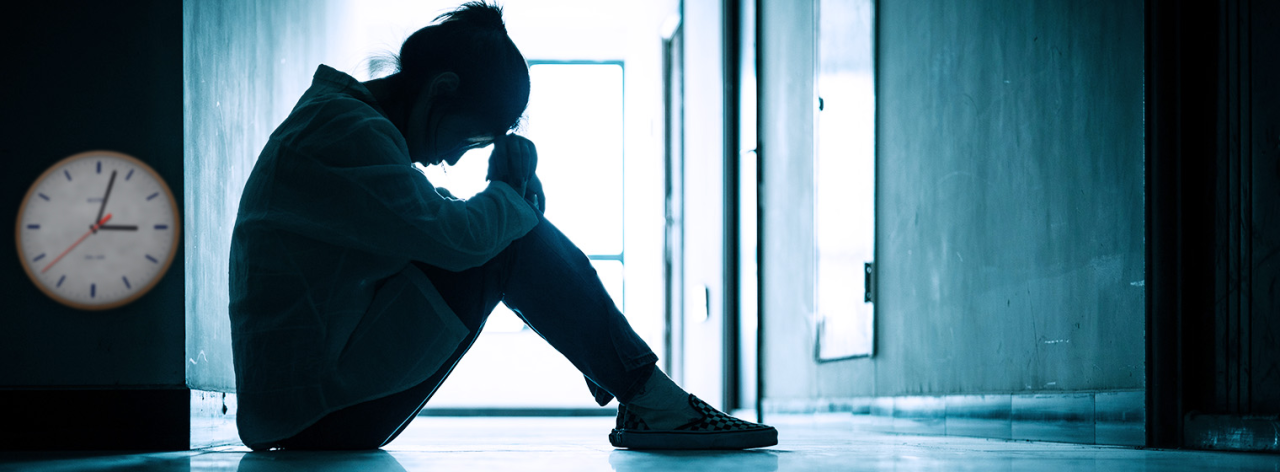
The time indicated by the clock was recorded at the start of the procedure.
3:02:38
